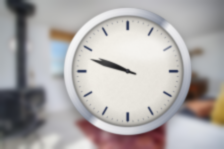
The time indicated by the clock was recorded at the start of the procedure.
9:48
